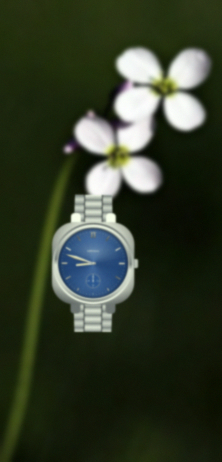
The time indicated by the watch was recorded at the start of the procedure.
8:48
